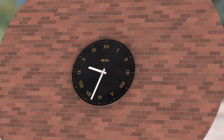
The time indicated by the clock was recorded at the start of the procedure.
9:33
